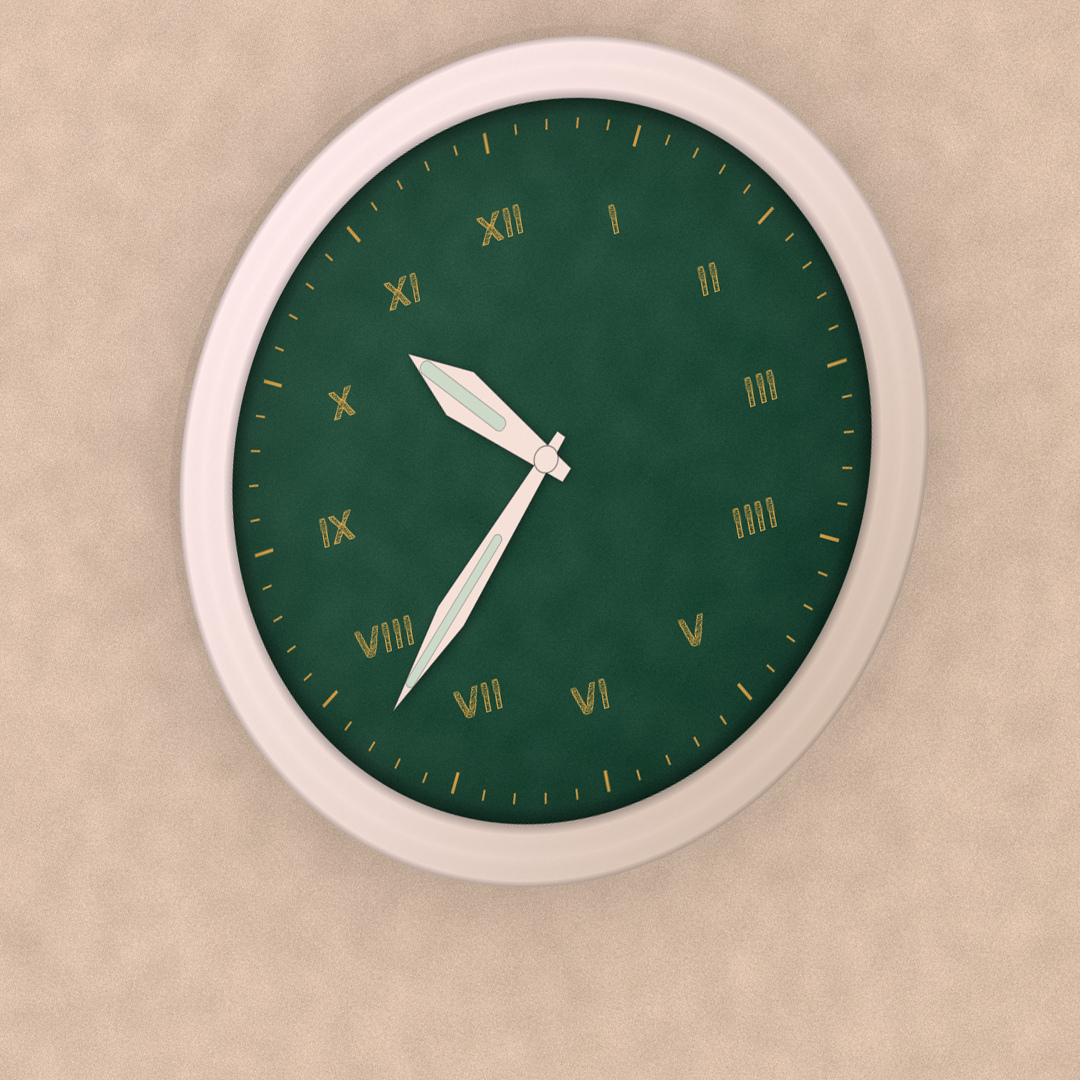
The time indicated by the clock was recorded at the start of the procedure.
10:38
